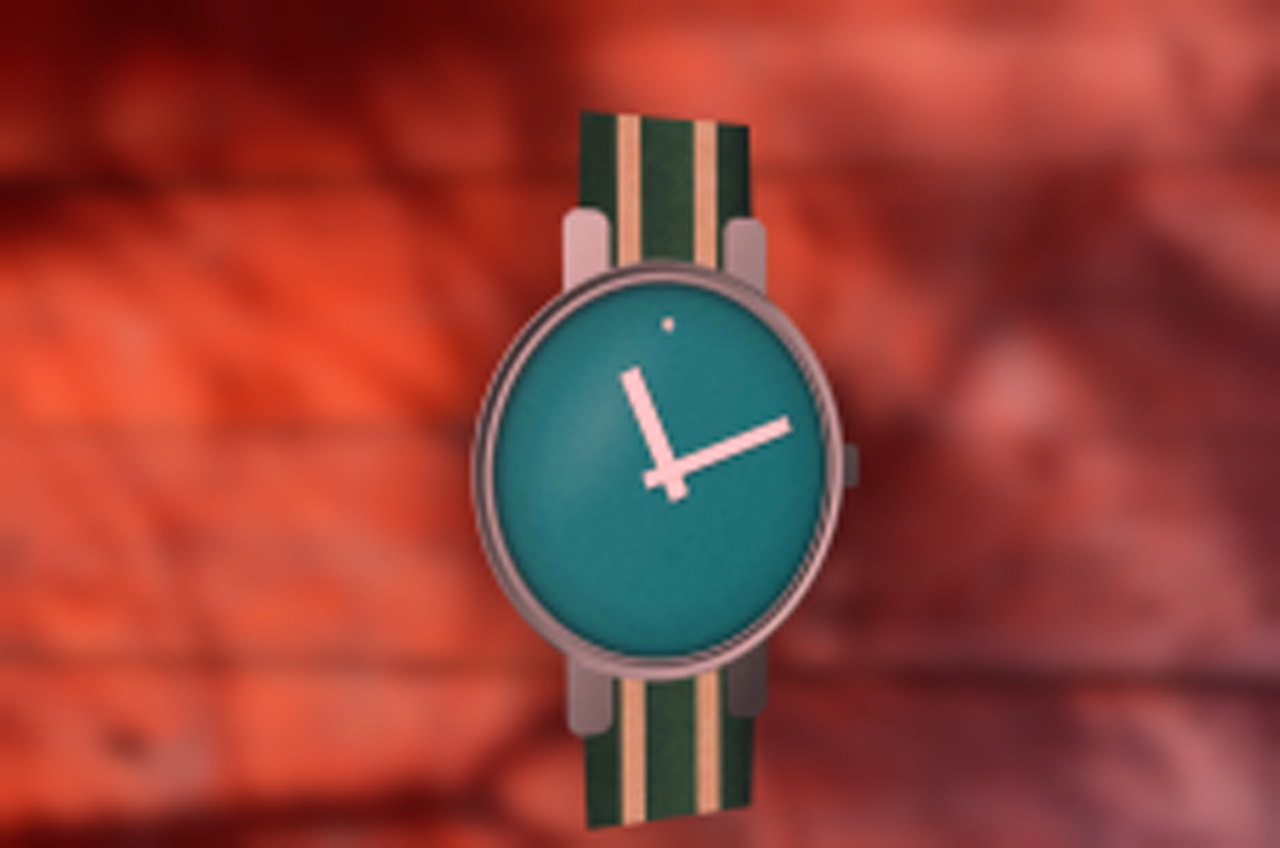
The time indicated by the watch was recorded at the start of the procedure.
11:12
